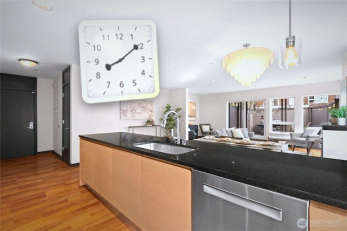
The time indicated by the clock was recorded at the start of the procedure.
8:09
